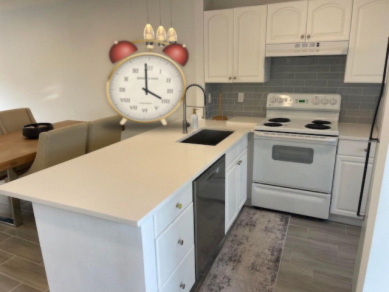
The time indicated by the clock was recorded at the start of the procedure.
3:59
